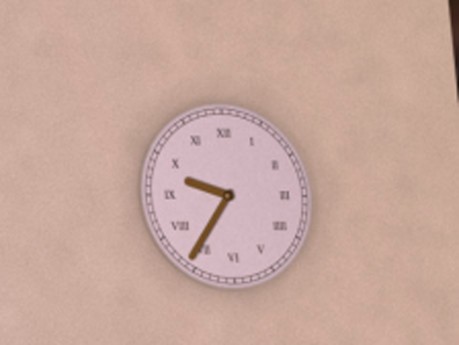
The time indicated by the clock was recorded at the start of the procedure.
9:36
